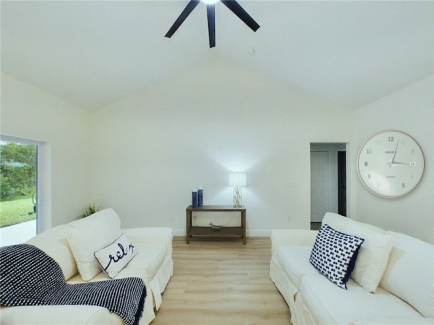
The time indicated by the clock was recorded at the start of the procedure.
3:03
